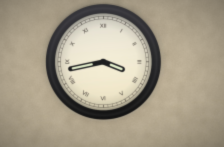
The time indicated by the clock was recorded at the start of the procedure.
3:43
